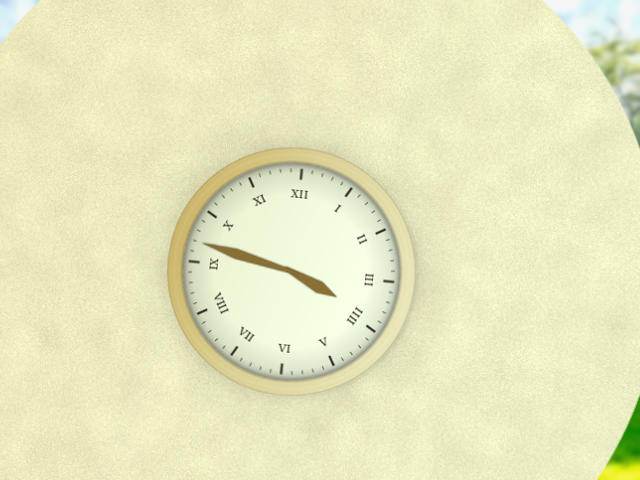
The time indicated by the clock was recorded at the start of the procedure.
3:47
